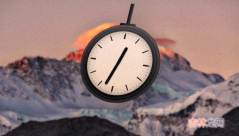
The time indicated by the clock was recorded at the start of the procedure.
12:33
